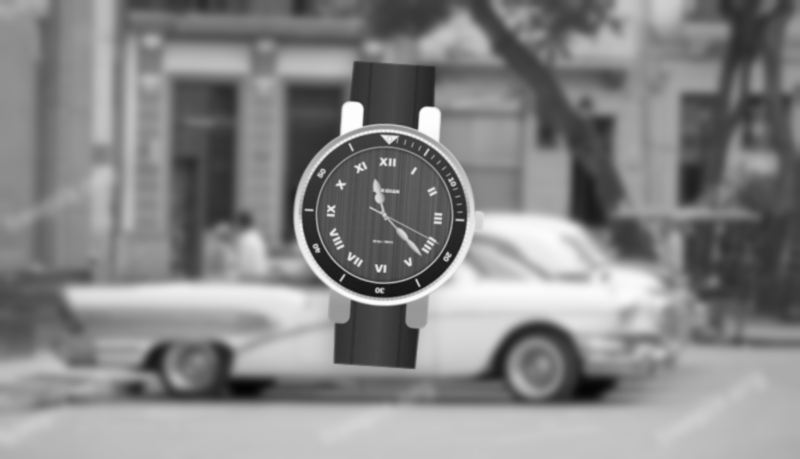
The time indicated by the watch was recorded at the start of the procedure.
11:22:19
